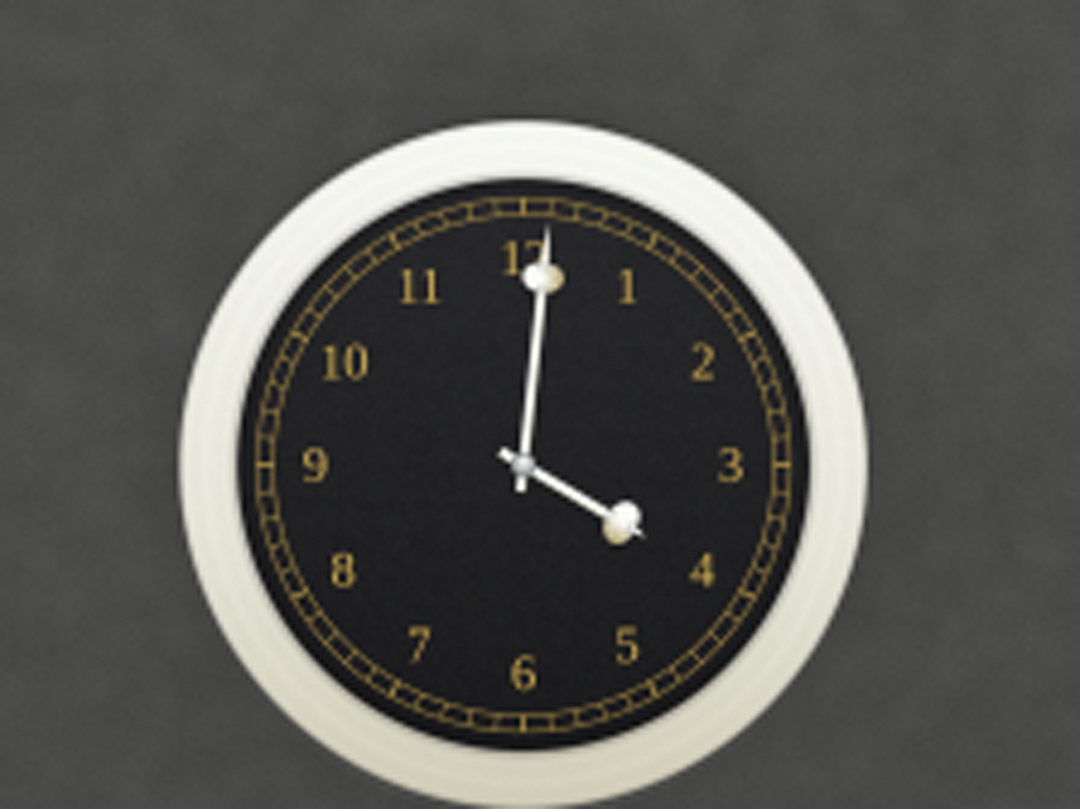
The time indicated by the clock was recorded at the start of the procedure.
4:01
